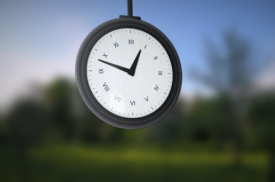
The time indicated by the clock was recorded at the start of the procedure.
12:48
